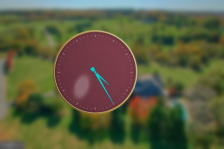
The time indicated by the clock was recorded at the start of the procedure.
4:25
